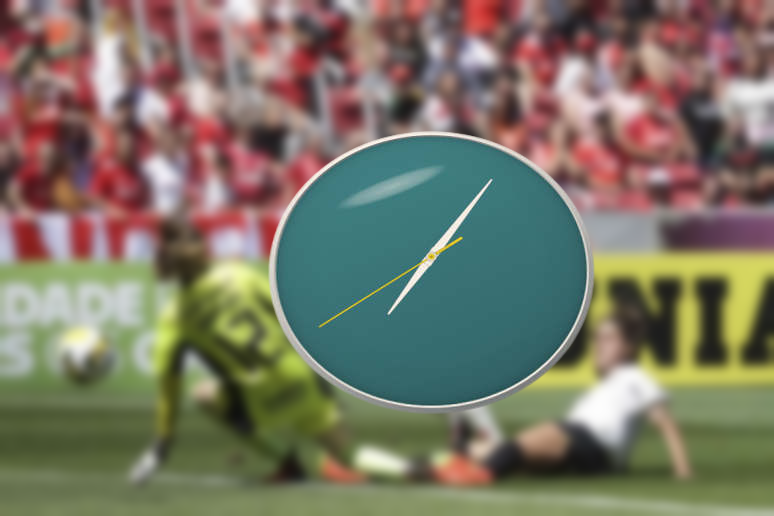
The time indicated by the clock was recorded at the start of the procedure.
7:05:39
